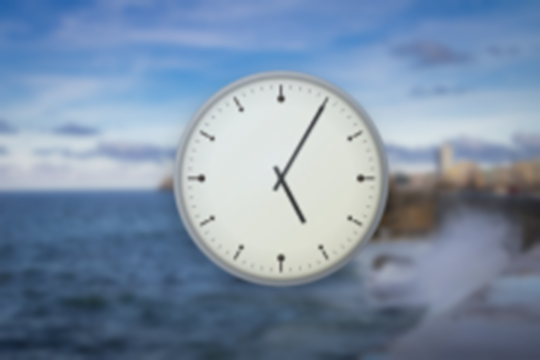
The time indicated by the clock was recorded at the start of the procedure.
5:05
